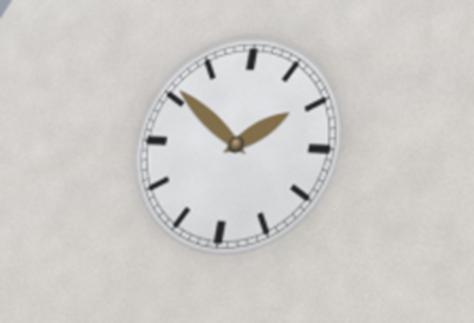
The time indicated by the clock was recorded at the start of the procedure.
1:51
